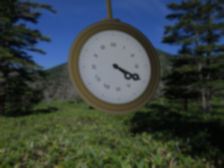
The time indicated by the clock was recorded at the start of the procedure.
4:20
